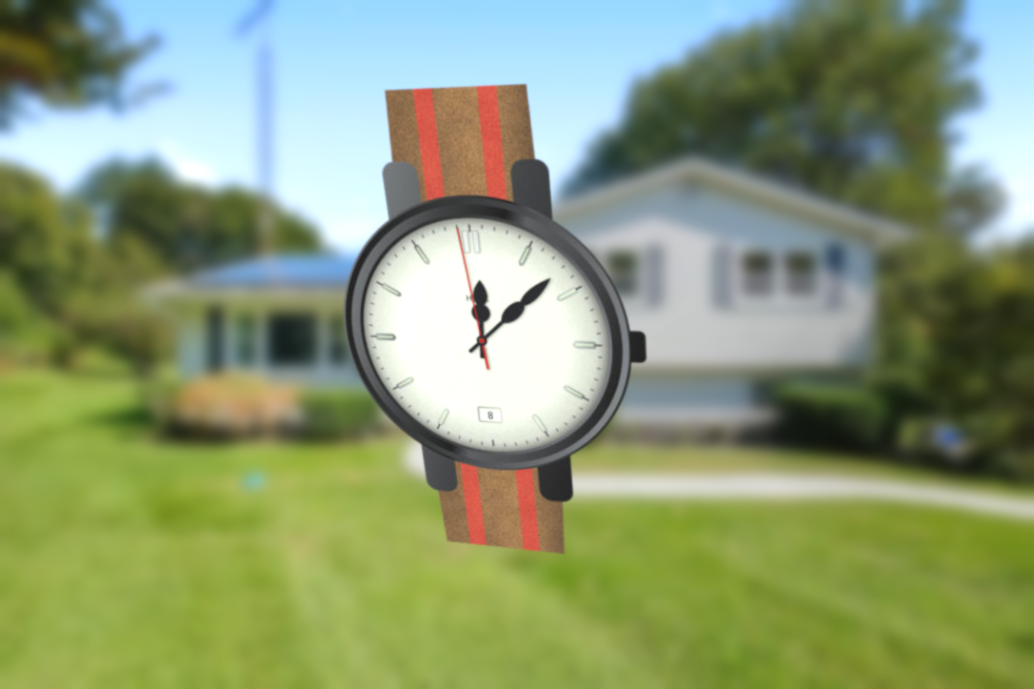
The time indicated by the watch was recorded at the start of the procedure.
12:07:59
